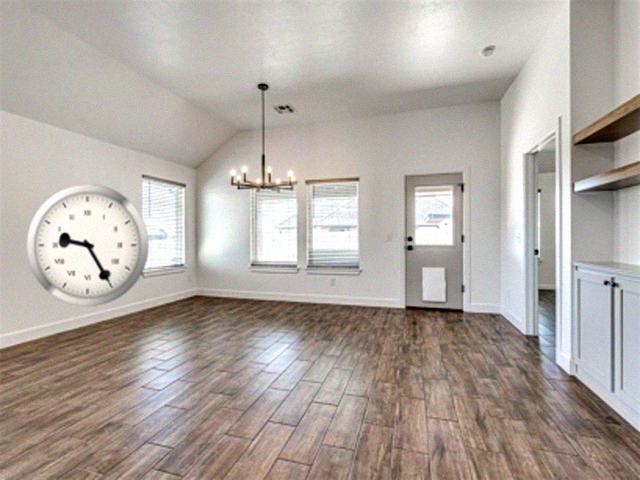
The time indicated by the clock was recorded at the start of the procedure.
9:25
